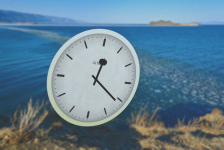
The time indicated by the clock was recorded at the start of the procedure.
12:21
